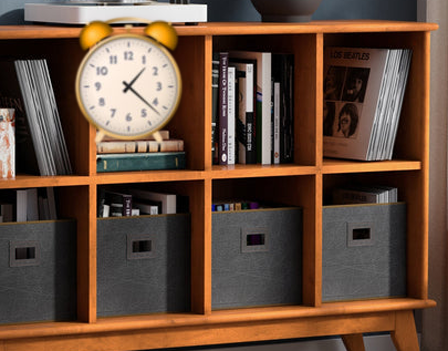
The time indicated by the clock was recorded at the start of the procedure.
1:22
